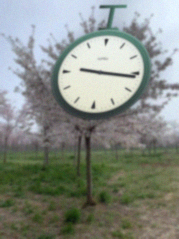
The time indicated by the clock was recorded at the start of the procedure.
9:16
